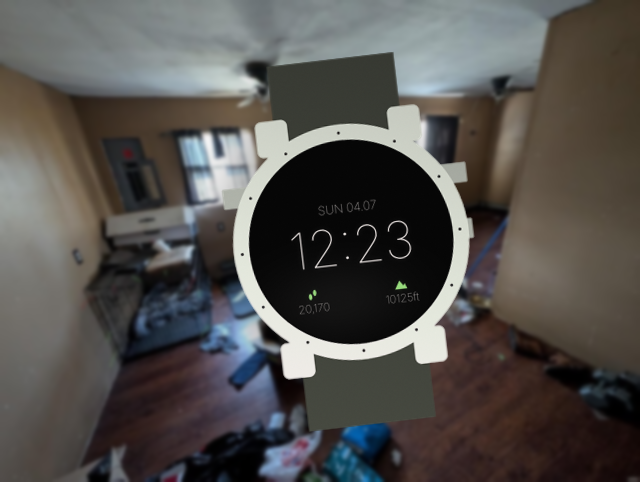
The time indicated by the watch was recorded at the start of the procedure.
12:23
